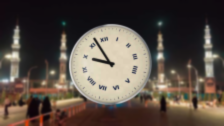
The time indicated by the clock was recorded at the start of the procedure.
9:57
